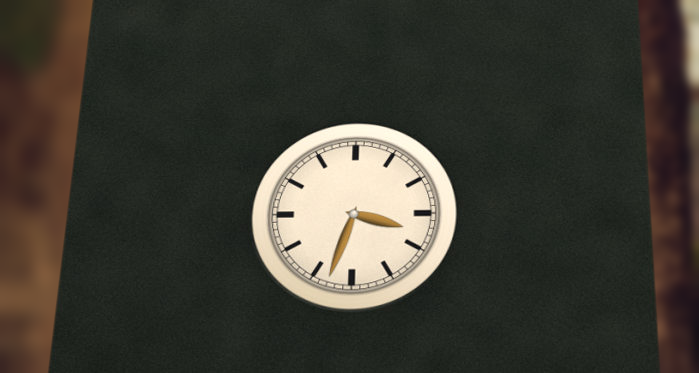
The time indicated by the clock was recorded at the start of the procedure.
3:33
